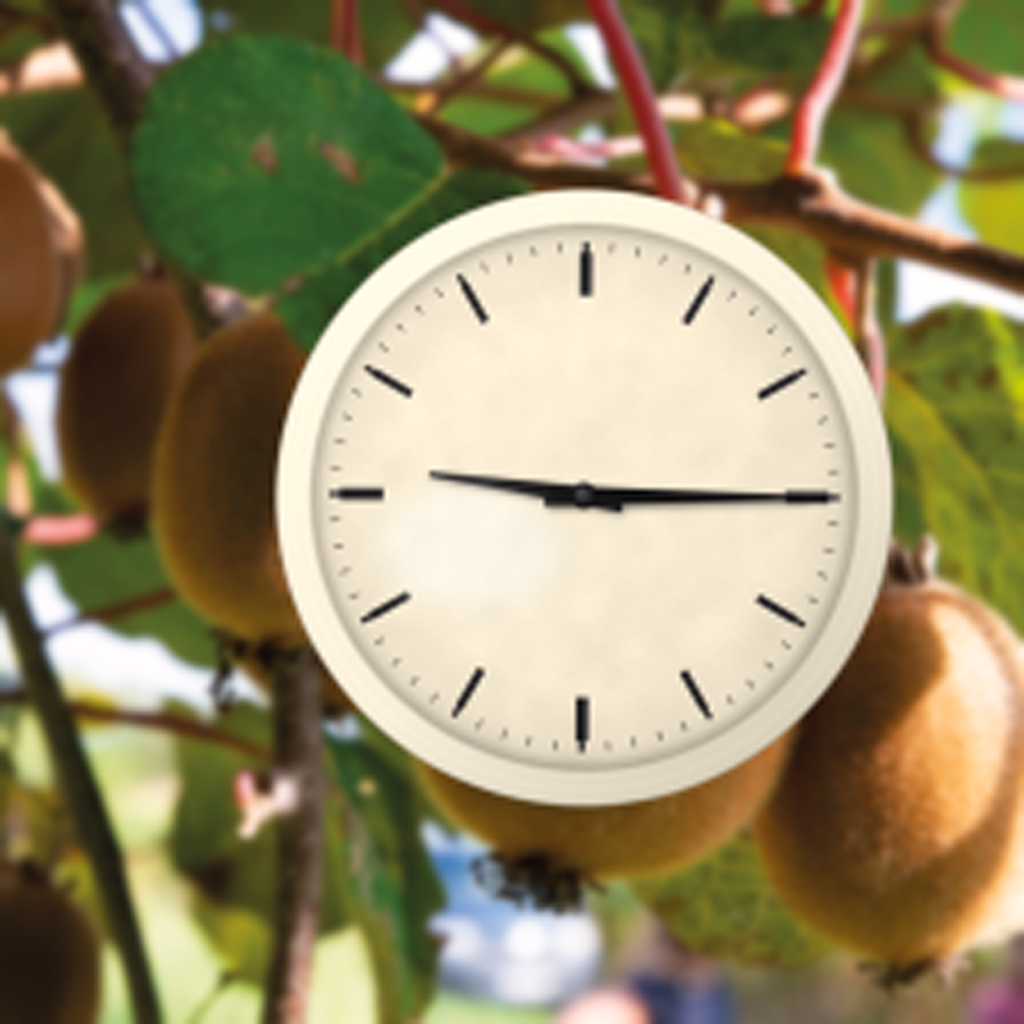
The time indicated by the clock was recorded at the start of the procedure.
9:15
